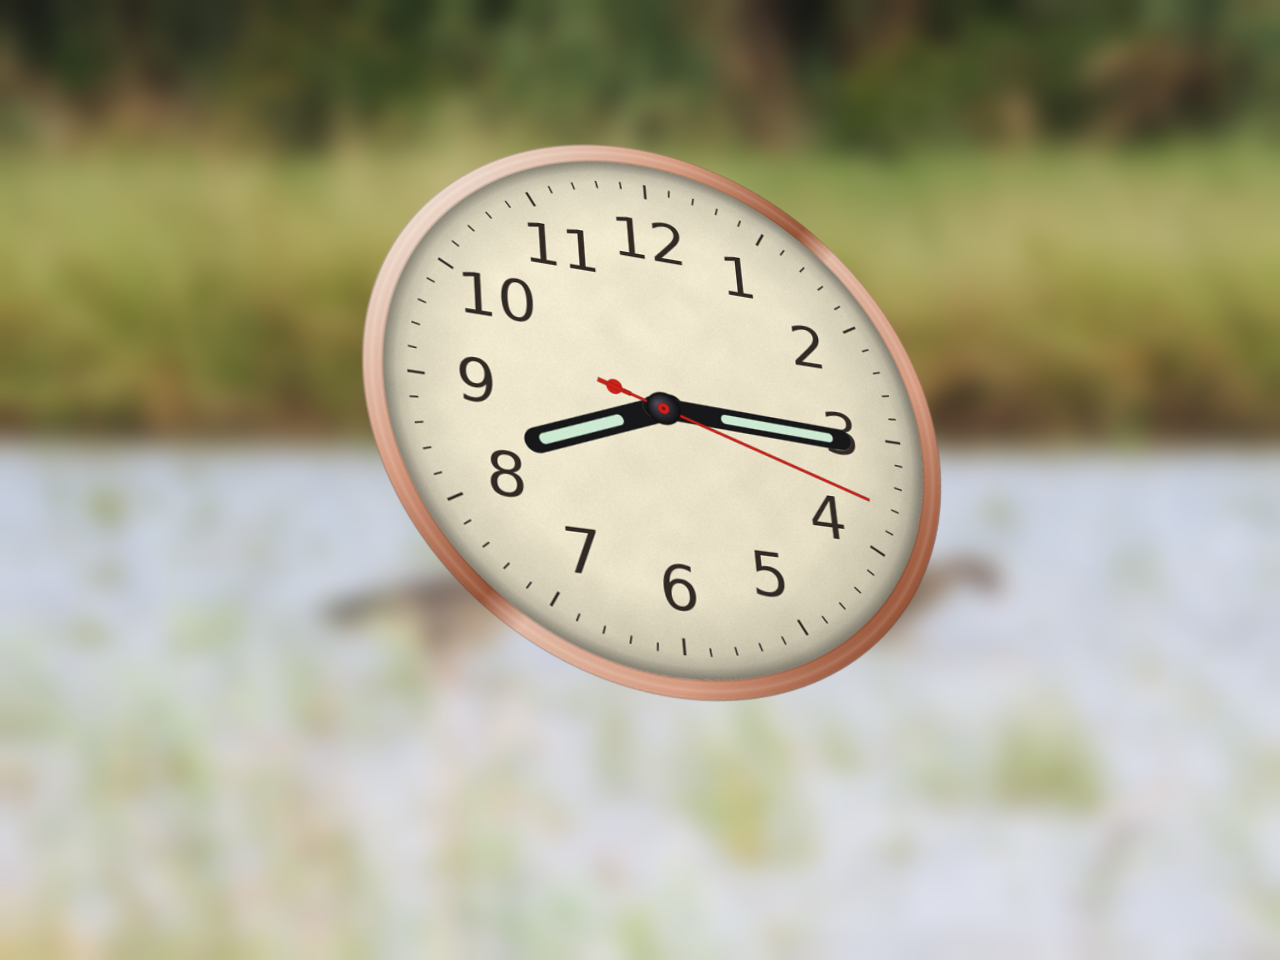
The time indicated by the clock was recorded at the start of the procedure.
8:15:18
